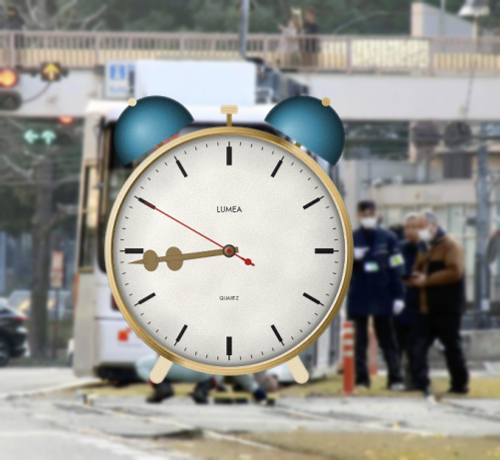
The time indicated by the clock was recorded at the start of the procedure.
8:43:50
